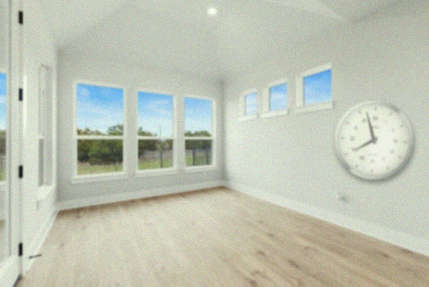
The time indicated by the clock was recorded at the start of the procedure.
7:57
